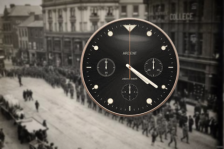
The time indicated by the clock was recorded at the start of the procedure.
4:21
